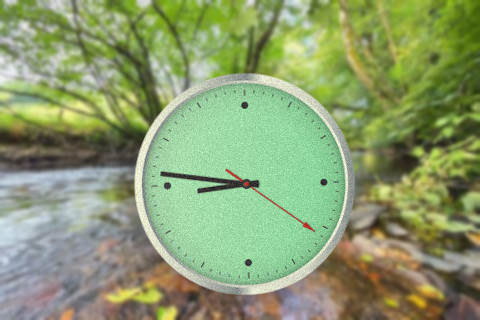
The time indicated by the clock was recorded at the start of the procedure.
8:46:21
